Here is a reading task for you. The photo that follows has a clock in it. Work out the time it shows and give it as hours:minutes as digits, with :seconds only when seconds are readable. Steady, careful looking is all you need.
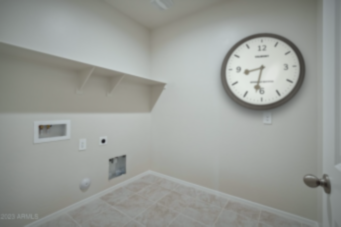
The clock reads 8:32
